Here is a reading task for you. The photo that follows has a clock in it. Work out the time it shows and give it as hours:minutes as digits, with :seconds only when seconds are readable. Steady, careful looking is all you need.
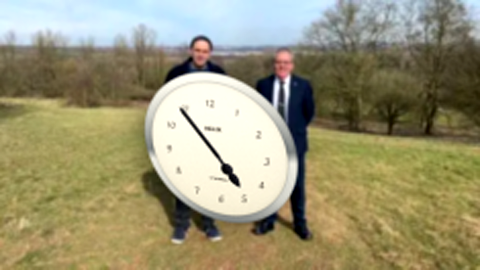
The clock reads 4:54
